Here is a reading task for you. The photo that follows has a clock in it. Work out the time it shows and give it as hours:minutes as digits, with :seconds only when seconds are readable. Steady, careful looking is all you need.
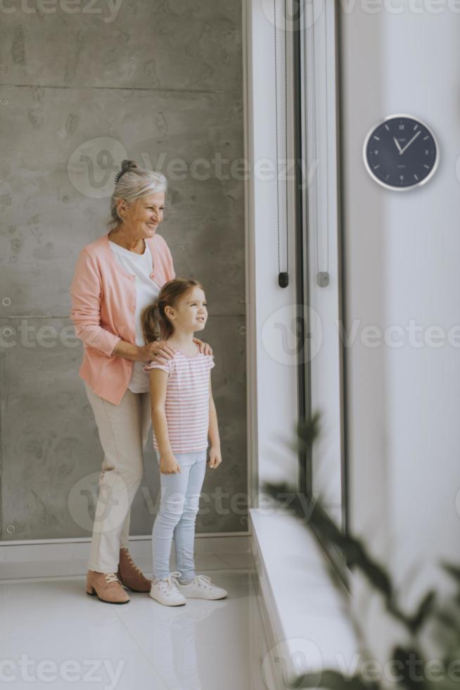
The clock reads 11:07
